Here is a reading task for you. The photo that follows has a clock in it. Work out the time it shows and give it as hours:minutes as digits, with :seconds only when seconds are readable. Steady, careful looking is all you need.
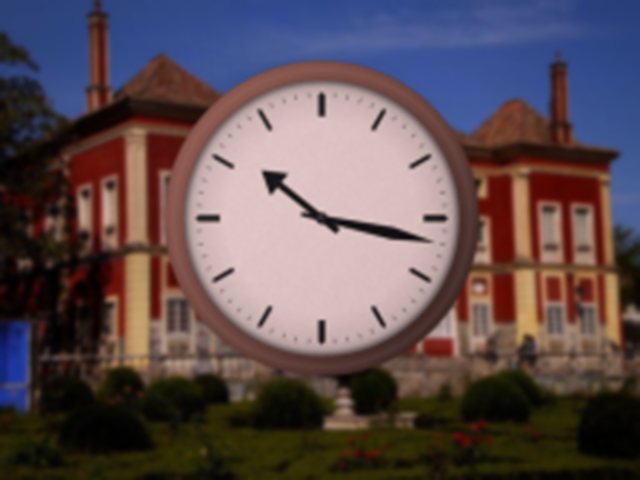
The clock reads 10:17
